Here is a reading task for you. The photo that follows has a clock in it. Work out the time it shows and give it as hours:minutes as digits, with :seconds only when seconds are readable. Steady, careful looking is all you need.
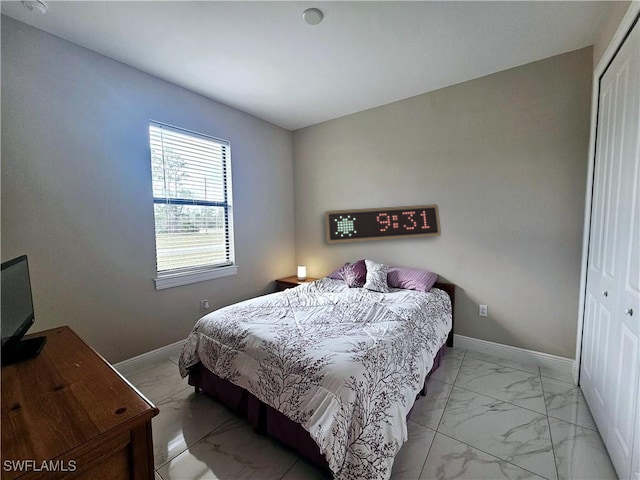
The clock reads 9:31
